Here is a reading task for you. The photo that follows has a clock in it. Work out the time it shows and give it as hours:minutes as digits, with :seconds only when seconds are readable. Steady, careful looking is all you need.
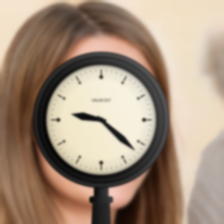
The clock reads 9:22
